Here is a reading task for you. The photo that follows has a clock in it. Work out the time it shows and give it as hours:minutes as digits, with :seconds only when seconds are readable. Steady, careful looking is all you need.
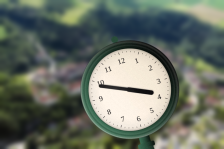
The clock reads 3:49
